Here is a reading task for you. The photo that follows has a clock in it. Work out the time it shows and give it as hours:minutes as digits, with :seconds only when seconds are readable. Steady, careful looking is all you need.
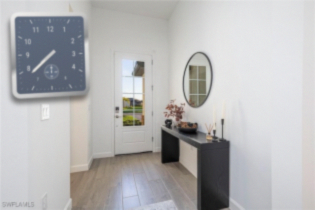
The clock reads 7:38
